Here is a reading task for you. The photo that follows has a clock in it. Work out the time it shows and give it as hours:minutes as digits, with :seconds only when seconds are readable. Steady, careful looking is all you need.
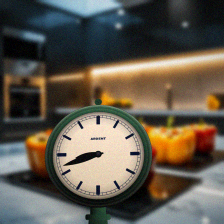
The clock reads 8:42
